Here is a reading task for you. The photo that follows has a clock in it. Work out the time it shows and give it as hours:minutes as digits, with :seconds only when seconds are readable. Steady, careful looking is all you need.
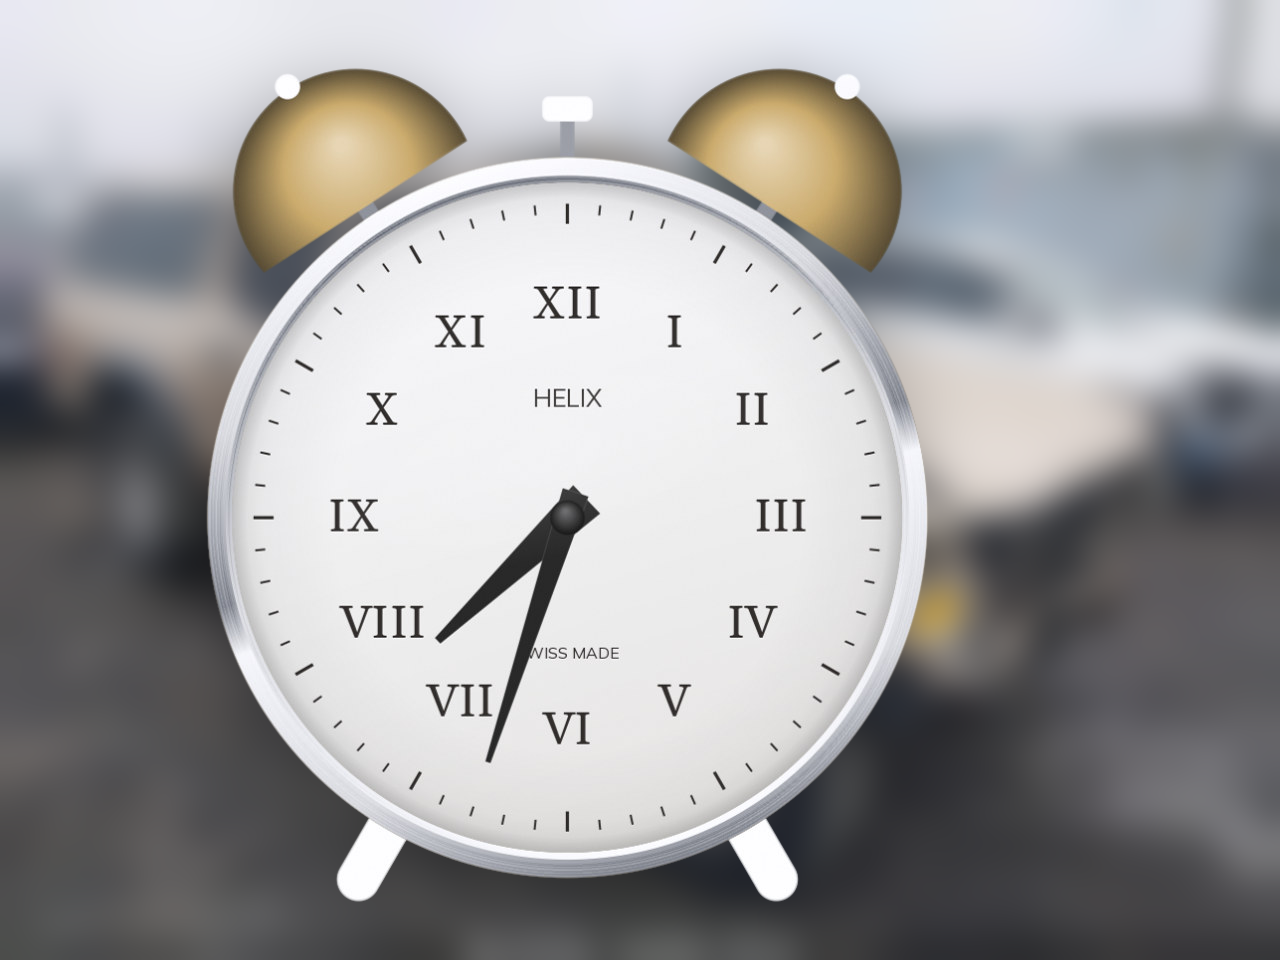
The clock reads 7:33
